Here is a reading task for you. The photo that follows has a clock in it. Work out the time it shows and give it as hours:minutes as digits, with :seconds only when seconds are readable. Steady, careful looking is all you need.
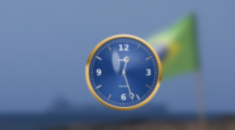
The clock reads 12:27
